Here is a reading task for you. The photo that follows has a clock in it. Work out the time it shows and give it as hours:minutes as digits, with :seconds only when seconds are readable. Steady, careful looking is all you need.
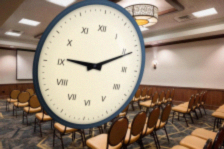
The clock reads 9:11
